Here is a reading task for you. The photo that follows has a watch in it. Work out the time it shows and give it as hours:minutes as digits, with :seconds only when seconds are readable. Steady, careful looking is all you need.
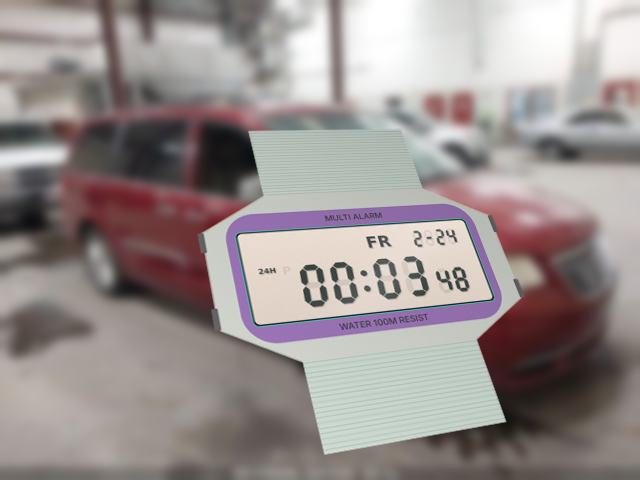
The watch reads 0:03:48
